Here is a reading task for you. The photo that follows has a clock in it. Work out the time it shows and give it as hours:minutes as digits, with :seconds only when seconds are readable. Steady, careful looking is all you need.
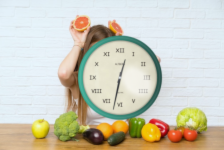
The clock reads 12:32
